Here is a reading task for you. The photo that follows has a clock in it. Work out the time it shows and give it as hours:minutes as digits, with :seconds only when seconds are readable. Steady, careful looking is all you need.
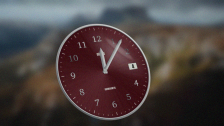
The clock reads 12:07
